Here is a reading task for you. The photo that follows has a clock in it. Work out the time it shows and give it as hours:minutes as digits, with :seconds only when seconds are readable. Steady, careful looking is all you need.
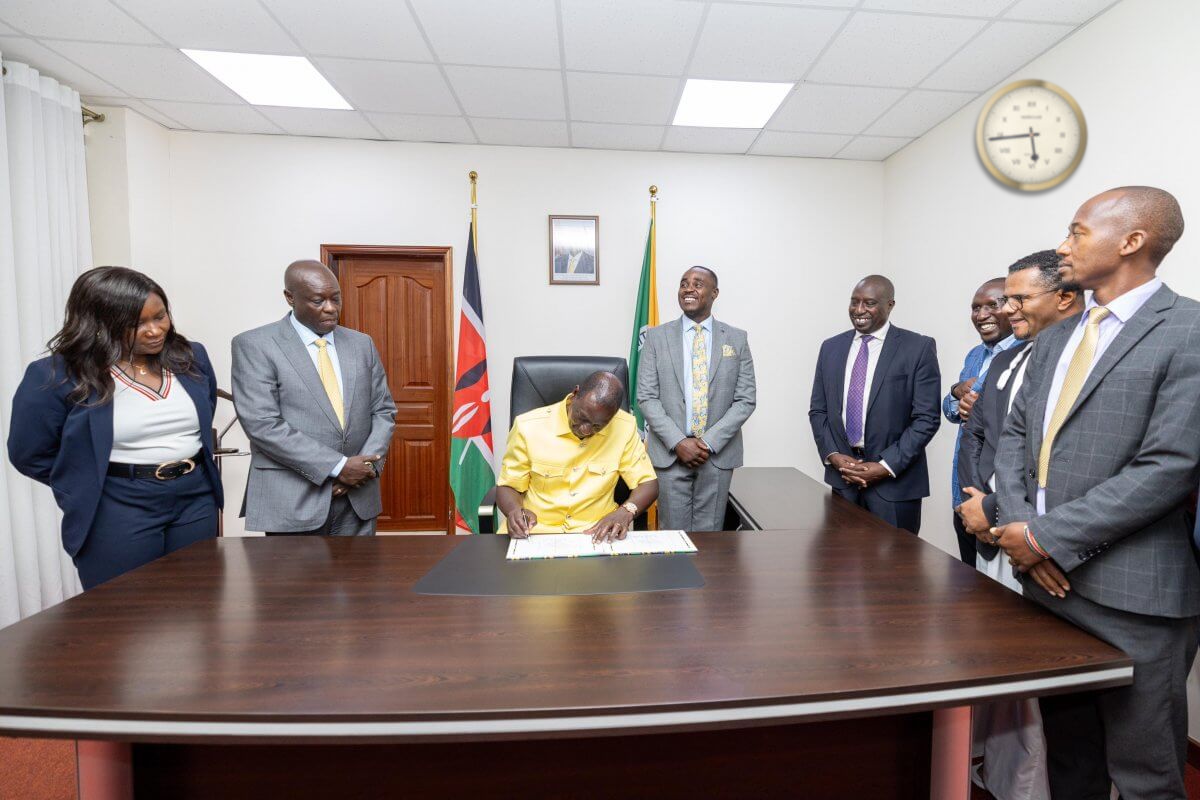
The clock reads 5:44
